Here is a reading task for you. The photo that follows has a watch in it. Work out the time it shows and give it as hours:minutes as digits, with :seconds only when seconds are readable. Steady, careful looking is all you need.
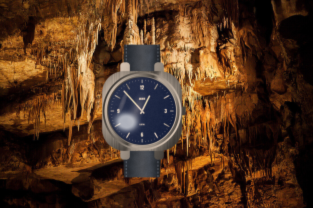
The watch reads 12:53
